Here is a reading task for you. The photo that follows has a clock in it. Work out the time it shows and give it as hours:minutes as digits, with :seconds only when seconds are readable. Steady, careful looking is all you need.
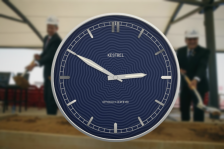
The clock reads 2:50
